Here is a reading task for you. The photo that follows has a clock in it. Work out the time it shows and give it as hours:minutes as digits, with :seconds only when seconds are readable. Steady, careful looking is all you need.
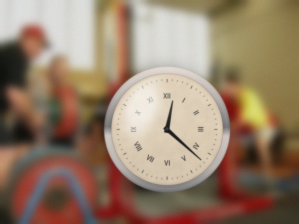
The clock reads 12:22
